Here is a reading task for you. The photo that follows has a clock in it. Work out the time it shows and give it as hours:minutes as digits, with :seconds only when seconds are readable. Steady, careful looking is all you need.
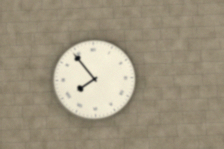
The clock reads 7:54
